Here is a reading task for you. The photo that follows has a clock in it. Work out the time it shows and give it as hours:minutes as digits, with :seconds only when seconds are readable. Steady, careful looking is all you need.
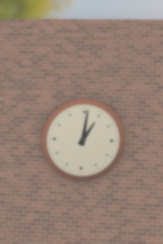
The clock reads 1:01
